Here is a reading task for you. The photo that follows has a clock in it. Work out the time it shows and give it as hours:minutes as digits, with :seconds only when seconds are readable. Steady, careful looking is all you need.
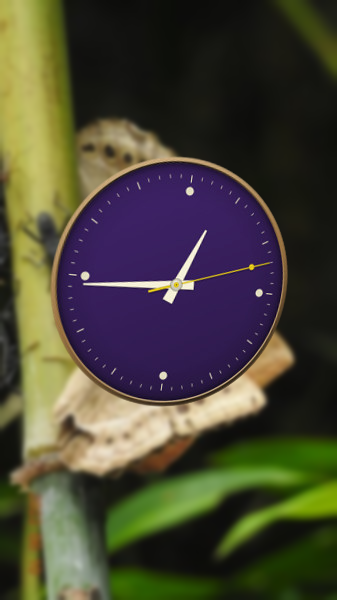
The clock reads 12:44:12
